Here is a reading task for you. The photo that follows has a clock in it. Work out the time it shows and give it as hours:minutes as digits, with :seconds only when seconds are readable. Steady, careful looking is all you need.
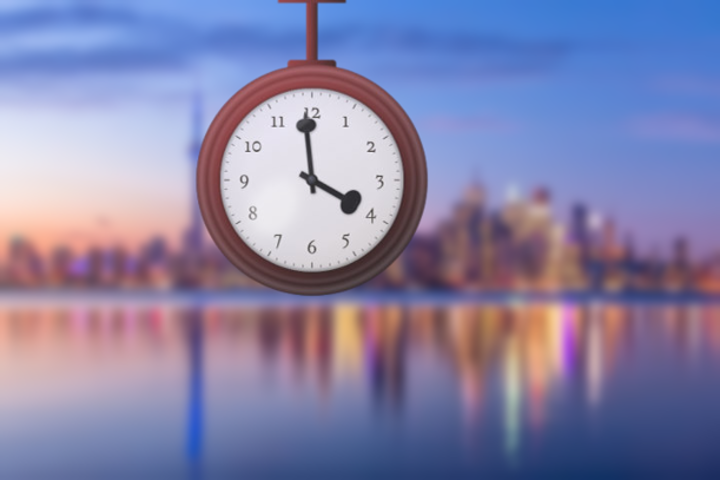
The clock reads 3:59
